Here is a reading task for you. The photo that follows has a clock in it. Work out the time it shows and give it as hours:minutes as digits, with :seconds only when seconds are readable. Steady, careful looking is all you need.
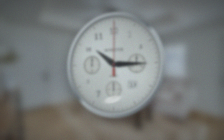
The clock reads 10:15
